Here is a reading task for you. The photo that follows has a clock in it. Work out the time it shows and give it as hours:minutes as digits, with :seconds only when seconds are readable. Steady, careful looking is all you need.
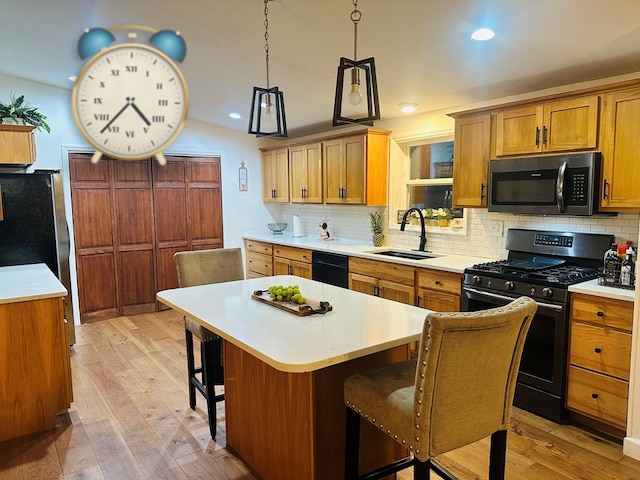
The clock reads 4:37
